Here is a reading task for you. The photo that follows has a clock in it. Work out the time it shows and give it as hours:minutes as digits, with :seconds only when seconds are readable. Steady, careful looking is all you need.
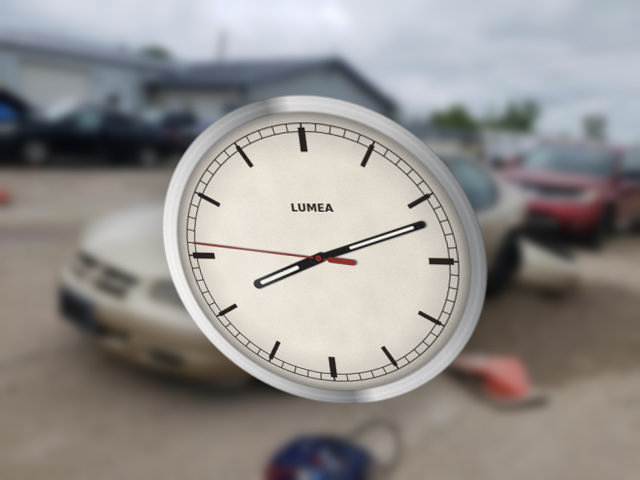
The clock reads 8:11:46
